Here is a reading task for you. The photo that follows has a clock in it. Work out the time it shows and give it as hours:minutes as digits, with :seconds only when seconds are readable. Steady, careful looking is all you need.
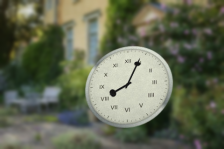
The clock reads 8:04
